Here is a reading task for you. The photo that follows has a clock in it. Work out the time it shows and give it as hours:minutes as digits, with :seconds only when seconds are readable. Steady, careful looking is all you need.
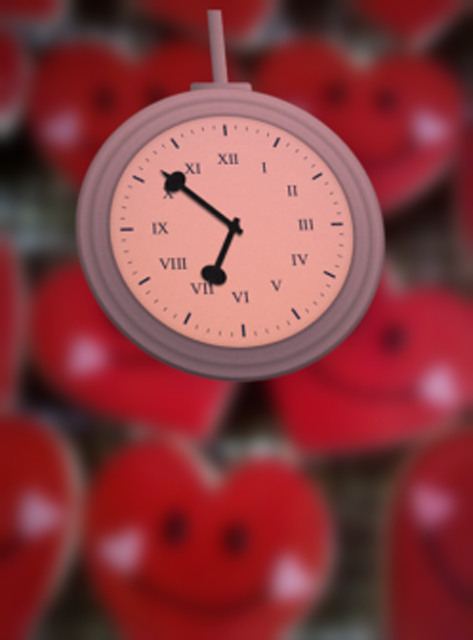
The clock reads 6:52
